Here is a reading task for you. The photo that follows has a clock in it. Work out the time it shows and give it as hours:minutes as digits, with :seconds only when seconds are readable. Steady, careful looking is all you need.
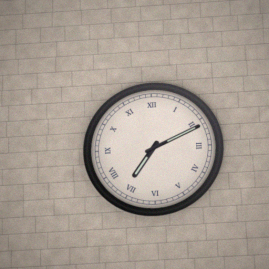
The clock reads 7:11
